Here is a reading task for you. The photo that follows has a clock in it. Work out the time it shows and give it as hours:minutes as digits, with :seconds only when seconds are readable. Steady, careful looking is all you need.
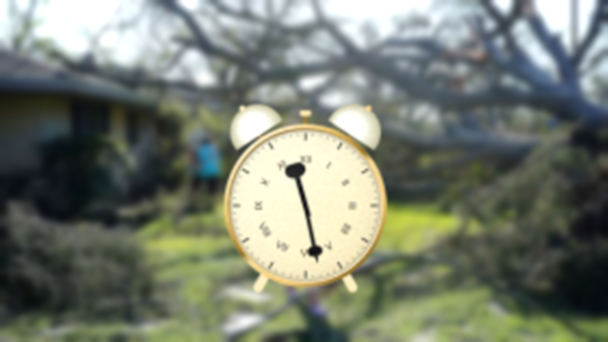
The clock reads 11:28
